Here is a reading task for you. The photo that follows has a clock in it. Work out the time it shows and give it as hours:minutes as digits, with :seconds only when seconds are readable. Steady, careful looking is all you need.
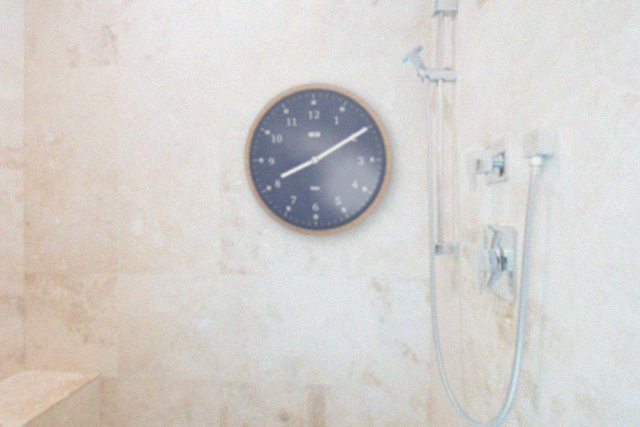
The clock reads 8:10
